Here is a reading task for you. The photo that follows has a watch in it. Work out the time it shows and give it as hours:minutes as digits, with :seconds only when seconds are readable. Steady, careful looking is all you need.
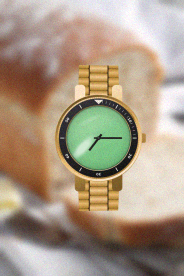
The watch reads 7:15
